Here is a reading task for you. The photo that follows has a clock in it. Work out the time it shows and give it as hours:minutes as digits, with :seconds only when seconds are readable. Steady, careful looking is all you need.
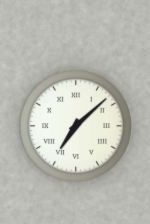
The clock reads 7:08
